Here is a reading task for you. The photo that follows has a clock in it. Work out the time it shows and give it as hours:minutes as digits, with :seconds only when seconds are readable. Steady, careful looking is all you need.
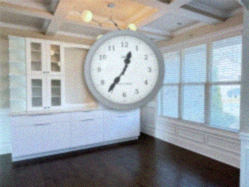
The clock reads 12:36
